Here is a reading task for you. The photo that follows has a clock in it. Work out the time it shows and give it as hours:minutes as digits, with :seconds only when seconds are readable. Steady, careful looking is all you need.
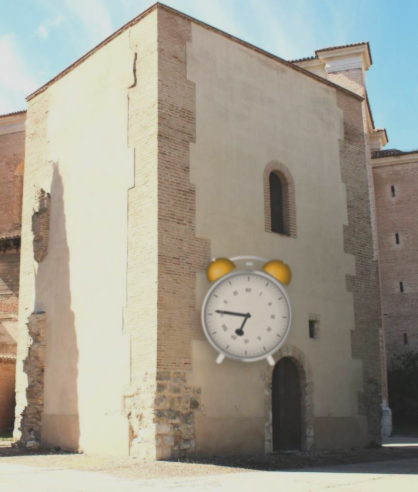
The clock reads 6:46
